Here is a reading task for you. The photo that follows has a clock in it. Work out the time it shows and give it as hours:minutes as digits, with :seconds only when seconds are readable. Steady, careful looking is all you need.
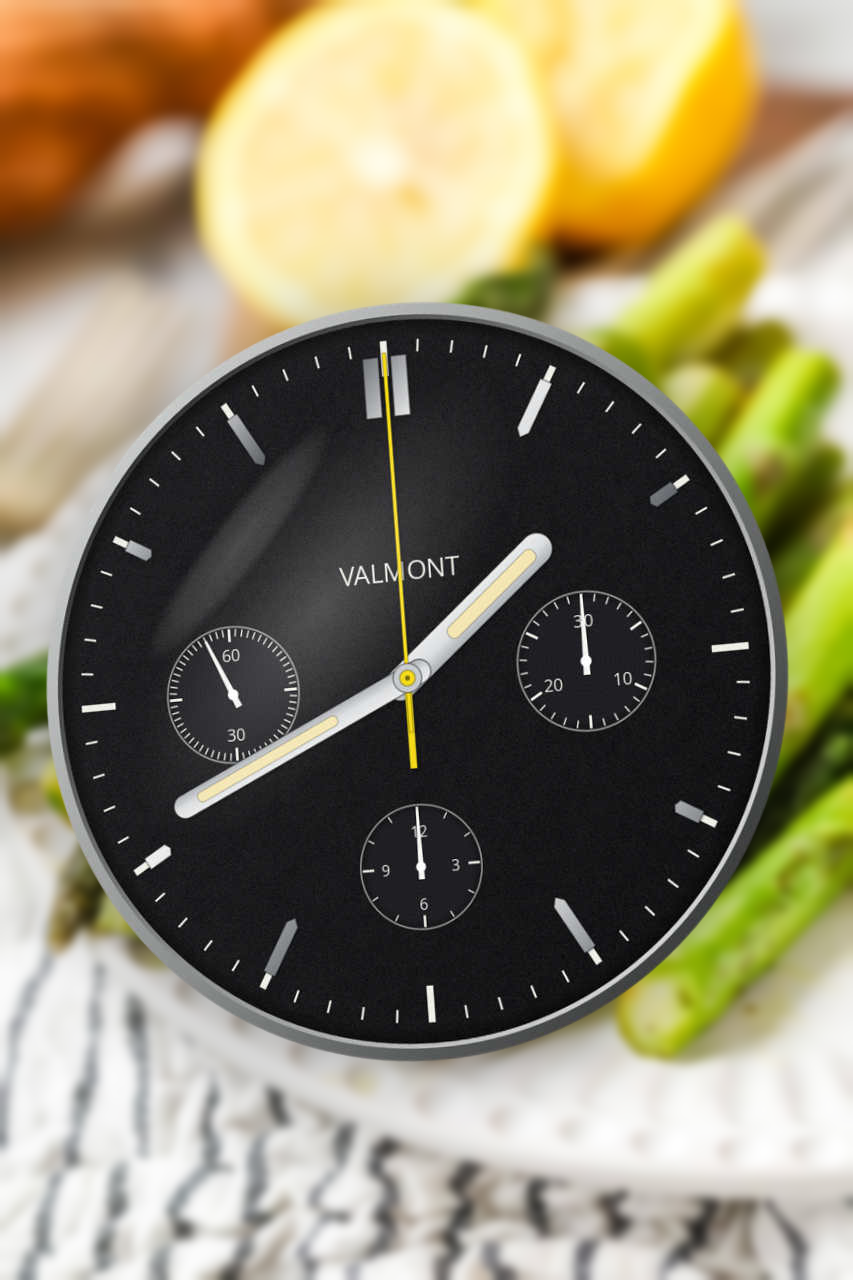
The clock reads 1:40:56
